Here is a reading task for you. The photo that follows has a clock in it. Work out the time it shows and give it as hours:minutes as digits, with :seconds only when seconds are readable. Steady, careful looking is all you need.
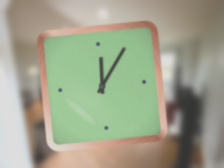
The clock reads 12:06
